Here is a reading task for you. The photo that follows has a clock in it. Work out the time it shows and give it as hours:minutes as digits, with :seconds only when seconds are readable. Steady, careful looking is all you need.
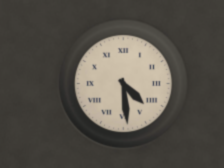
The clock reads 4:29
